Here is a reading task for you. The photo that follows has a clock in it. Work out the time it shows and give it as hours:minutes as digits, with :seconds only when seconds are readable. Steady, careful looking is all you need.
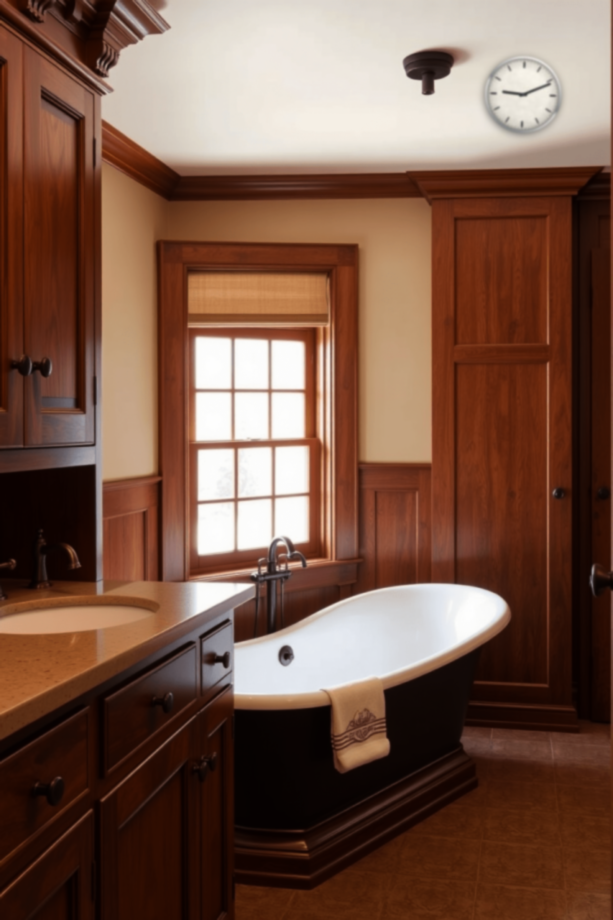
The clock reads 9:11
